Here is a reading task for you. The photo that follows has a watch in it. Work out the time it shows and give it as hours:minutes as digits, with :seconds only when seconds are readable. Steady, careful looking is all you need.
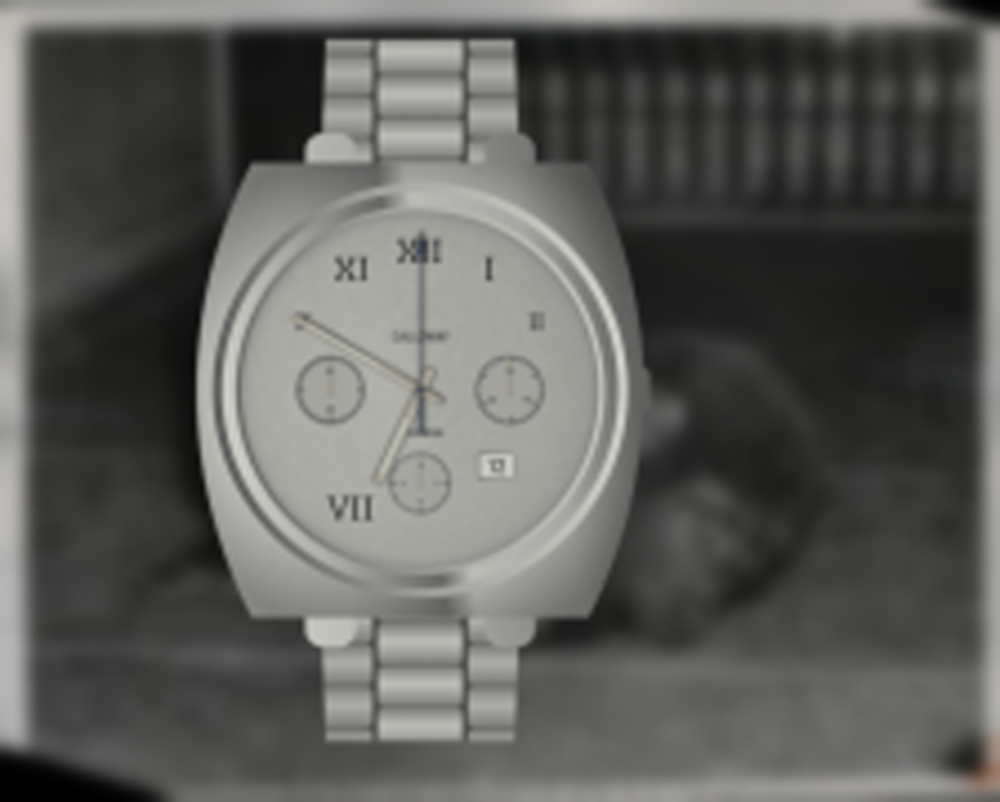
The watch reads 6:50
